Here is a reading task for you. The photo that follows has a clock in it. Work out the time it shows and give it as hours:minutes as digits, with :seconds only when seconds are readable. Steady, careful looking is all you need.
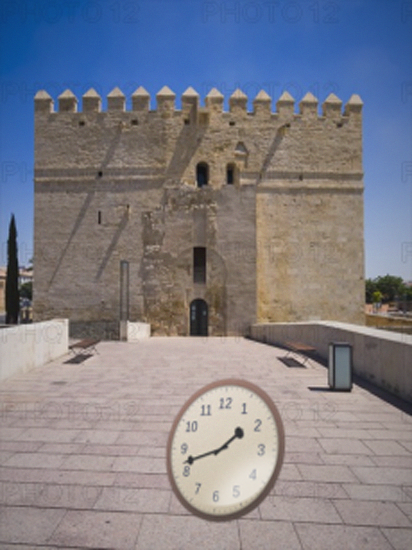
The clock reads 1:42
